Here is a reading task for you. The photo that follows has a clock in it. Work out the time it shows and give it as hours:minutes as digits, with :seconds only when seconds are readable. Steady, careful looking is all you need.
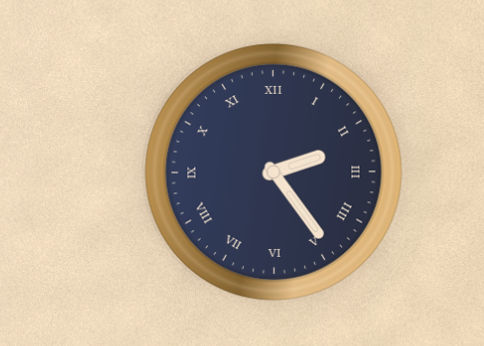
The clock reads 2:24
